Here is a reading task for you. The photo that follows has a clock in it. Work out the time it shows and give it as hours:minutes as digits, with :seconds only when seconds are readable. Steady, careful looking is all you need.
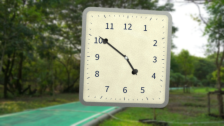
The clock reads 4:51
